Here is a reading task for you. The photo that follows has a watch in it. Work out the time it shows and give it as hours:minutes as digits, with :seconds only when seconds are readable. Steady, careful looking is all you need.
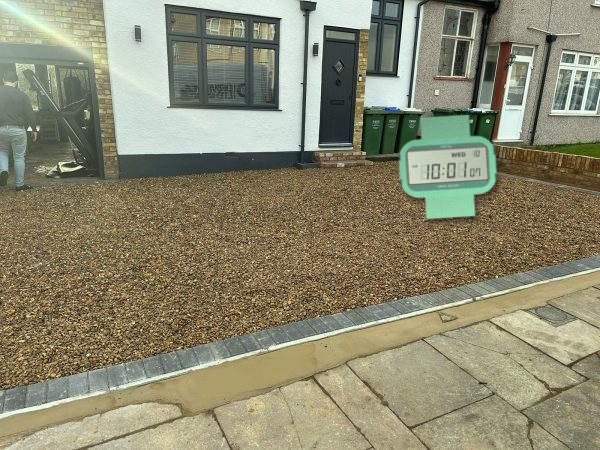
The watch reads 10:01
